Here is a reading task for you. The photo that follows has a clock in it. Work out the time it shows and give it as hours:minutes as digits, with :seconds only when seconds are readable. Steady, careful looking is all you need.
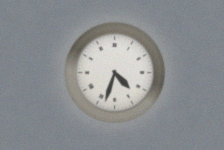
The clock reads 4:33
